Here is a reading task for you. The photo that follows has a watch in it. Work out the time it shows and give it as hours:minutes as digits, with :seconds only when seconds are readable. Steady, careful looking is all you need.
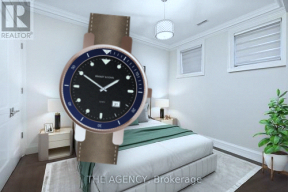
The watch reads 1:50
